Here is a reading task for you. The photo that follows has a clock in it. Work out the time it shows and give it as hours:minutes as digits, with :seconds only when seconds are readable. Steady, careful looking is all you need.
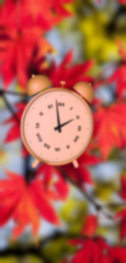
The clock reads 1:58
